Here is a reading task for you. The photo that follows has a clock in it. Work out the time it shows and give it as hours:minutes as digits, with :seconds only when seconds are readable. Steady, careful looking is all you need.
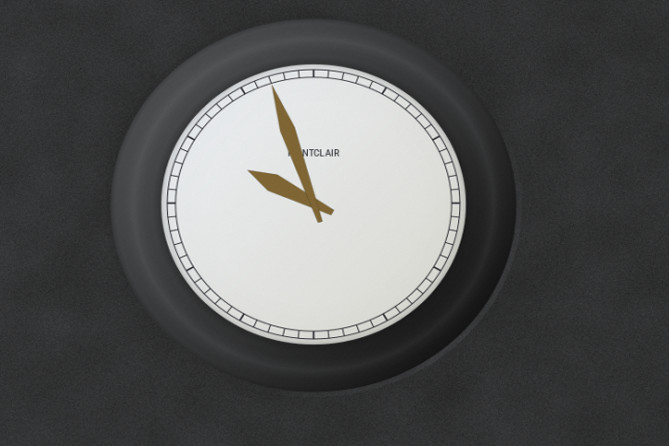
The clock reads 9:57
